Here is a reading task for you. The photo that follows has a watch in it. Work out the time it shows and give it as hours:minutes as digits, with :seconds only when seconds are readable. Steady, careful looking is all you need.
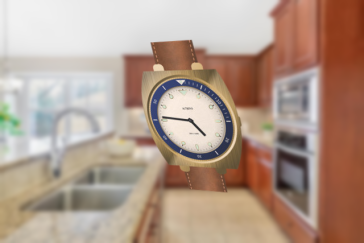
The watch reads 4:46
